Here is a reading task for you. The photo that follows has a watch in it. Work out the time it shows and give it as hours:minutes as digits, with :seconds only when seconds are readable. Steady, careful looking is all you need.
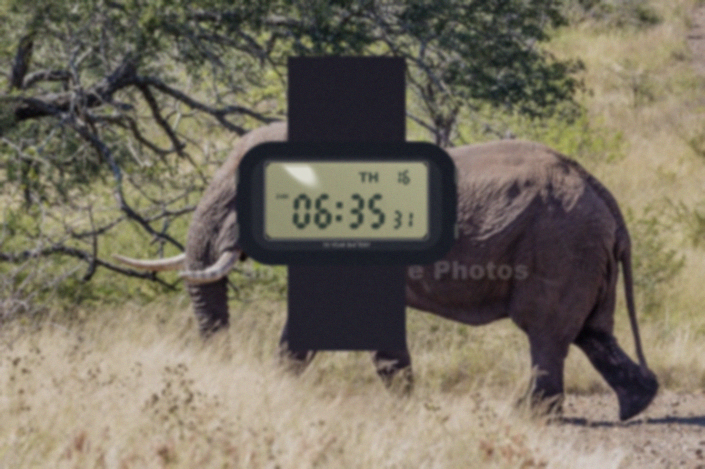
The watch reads 6:35:31
